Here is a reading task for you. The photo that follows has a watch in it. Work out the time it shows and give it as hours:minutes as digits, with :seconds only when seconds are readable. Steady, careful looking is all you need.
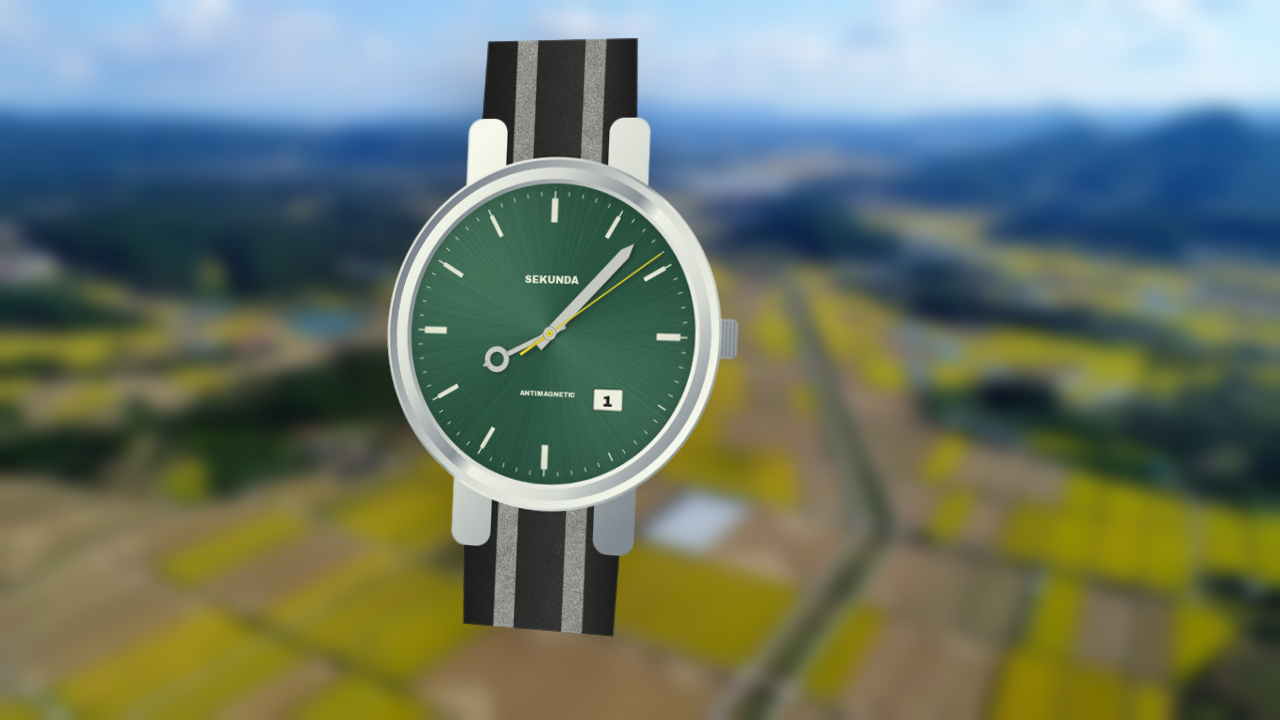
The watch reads 8:07:09
